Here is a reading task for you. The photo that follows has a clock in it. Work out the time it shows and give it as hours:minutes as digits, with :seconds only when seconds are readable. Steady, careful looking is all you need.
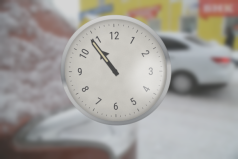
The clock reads 10:54
